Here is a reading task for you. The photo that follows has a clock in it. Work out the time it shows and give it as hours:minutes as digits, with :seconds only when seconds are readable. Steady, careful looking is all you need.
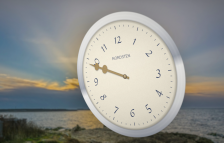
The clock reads 9:49
